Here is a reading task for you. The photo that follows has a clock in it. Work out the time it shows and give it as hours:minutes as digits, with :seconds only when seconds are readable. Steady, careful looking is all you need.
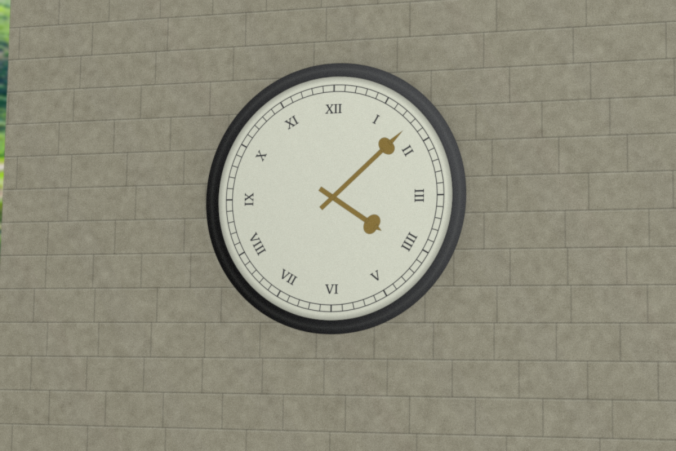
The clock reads 4:08
